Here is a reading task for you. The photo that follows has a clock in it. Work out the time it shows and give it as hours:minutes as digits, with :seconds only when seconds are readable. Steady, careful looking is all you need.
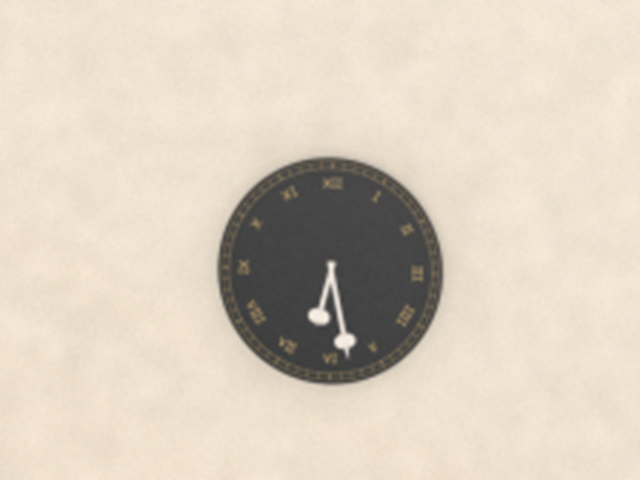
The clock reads 6:28
